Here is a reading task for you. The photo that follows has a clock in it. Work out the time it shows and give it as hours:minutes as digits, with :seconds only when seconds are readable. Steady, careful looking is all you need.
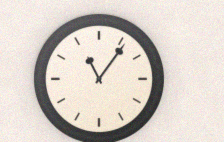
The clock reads 11:06
